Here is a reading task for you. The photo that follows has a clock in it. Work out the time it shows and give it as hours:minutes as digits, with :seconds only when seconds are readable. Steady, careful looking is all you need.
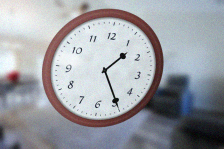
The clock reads 1:25
